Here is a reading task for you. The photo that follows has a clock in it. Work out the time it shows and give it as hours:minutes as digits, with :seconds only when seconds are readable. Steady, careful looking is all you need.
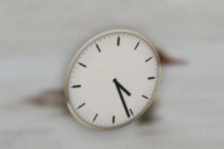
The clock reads 4:26
